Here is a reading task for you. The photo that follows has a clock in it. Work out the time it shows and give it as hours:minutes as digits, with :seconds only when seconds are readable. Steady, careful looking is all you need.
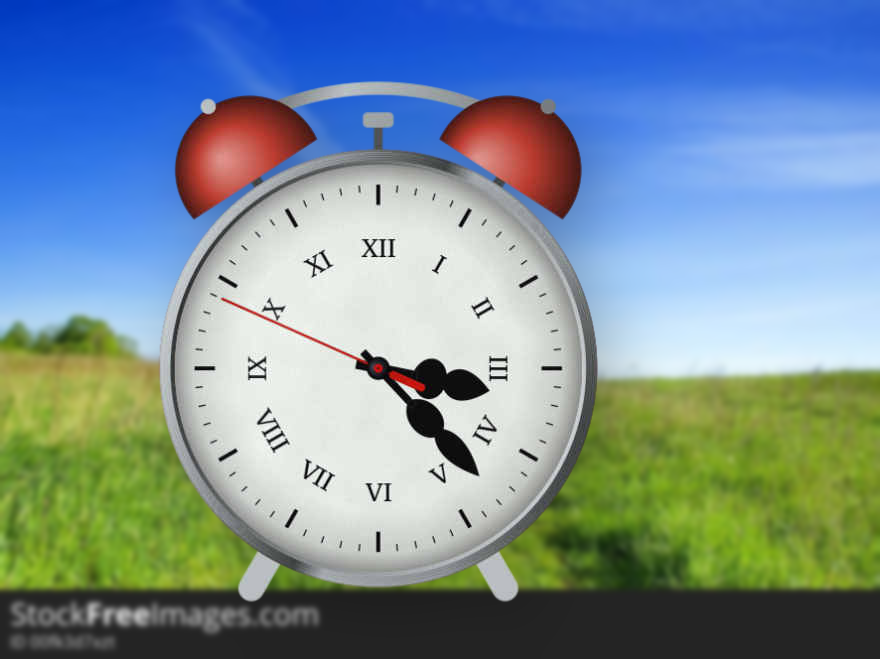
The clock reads 3:22:49
